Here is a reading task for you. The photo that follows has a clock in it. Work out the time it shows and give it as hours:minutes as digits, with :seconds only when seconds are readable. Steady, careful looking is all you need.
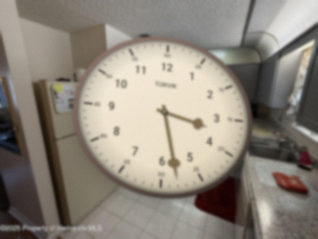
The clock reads 3:28
